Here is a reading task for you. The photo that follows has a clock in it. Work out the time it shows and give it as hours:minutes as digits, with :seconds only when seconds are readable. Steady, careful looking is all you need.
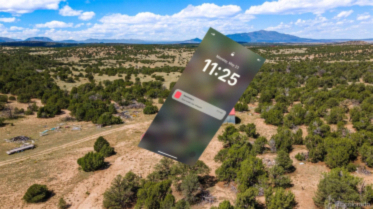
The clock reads 11:25
